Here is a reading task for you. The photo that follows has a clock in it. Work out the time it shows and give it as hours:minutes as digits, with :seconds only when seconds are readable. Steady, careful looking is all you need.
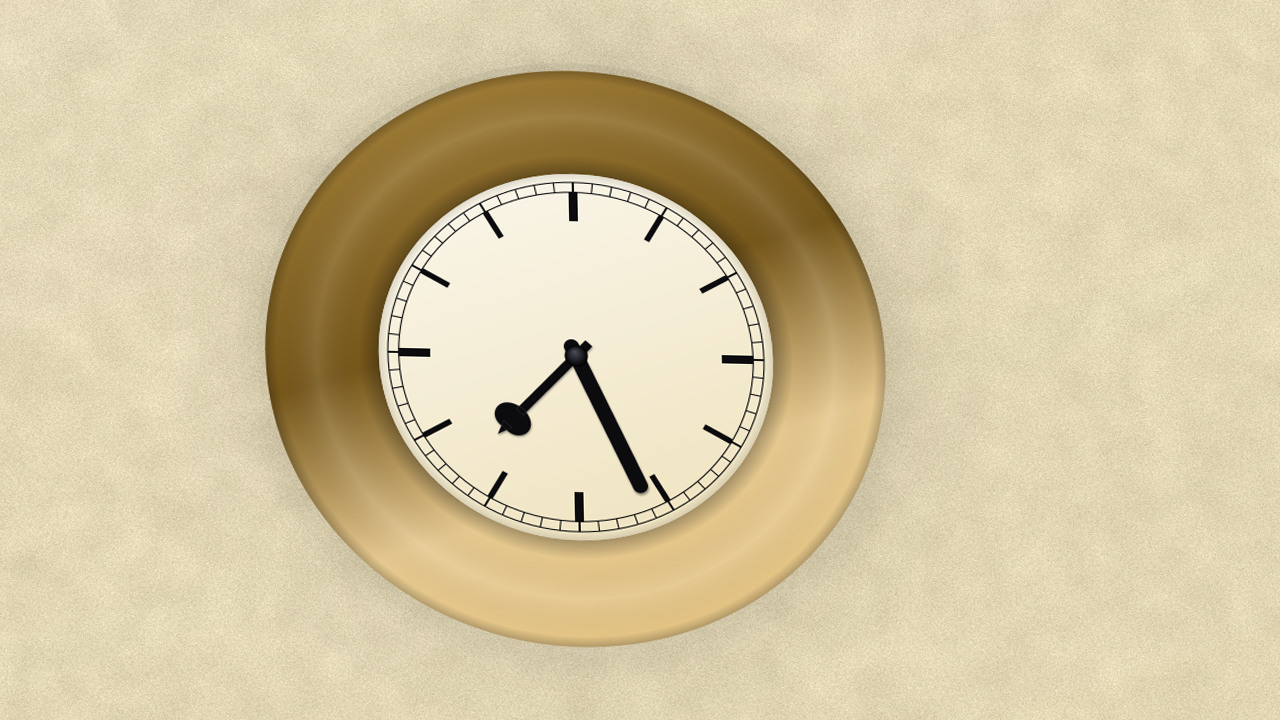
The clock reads 7:26
